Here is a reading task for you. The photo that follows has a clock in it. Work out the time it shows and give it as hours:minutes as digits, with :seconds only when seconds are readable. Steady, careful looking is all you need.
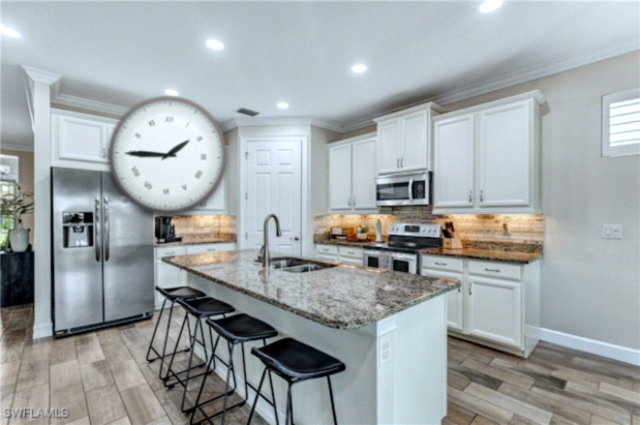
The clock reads 1:45
